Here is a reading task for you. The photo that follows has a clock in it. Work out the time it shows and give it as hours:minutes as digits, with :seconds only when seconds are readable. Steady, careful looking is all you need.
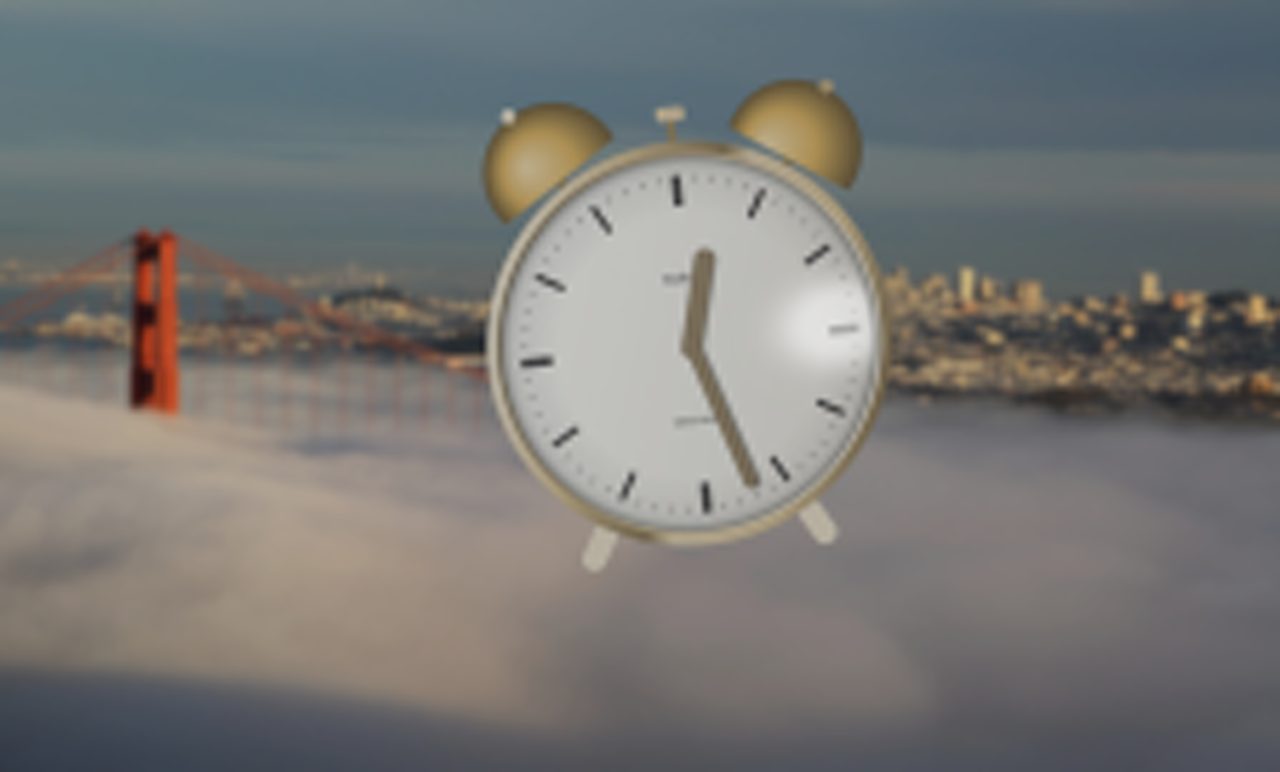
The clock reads 12:27
